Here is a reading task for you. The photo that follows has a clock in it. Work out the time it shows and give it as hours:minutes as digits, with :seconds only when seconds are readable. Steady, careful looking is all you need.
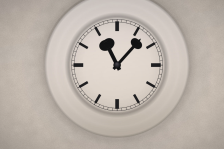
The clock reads 11:07
